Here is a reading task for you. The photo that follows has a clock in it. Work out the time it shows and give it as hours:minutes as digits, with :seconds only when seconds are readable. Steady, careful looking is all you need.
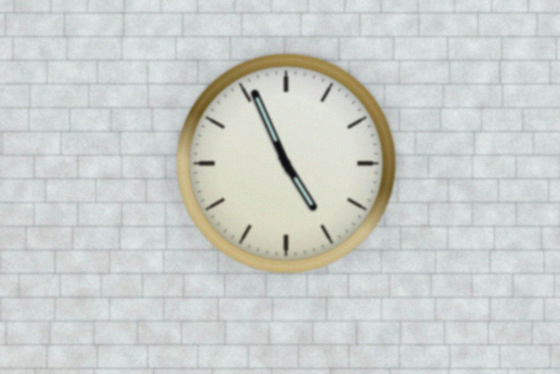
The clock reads 4:56
